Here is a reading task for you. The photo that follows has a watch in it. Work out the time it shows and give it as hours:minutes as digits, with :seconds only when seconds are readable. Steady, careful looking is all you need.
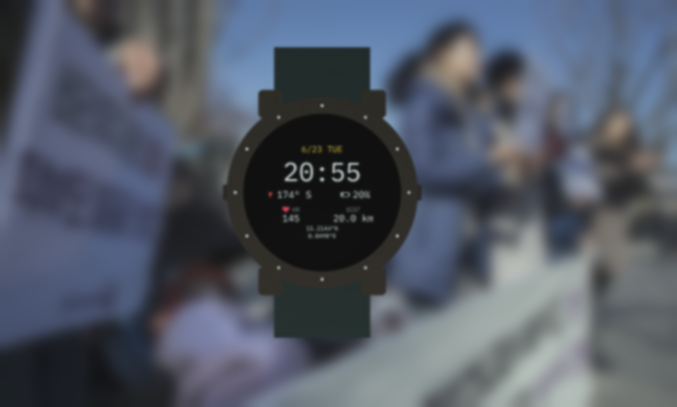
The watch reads 20:55
